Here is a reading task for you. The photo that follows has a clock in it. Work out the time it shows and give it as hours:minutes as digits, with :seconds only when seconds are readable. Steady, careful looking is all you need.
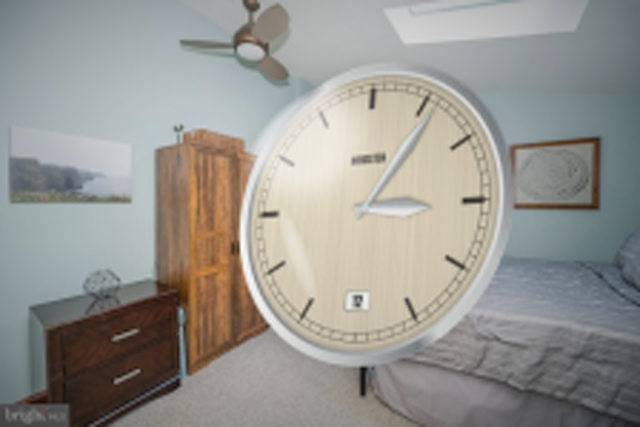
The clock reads 3:06
